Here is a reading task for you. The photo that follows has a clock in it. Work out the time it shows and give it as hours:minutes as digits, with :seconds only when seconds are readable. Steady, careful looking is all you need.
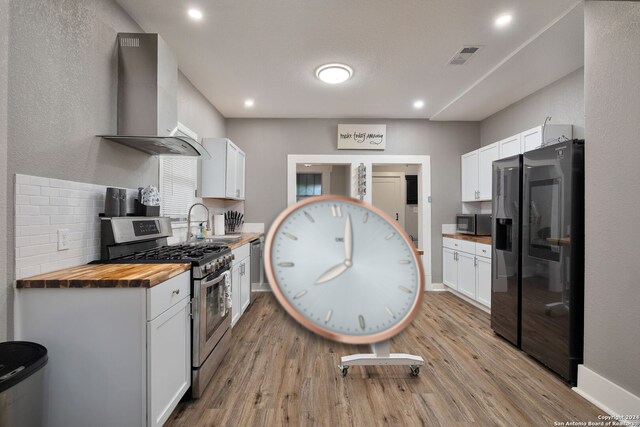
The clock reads 8:02
